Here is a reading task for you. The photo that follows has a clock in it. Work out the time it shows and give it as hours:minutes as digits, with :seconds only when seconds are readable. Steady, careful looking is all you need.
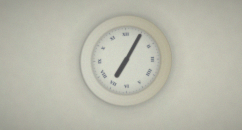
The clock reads 7:05
